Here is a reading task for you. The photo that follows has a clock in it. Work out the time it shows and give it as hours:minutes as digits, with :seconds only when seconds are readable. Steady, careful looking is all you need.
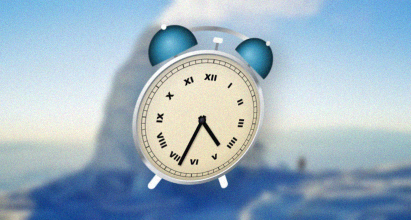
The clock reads 4:33
